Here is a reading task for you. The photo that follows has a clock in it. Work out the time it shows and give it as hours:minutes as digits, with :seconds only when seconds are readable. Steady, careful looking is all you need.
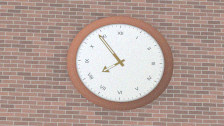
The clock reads 7:54
